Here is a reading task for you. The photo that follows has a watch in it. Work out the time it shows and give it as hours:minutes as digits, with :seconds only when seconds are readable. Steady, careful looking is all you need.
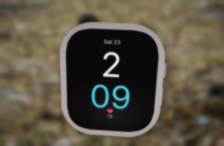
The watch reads 2:09
